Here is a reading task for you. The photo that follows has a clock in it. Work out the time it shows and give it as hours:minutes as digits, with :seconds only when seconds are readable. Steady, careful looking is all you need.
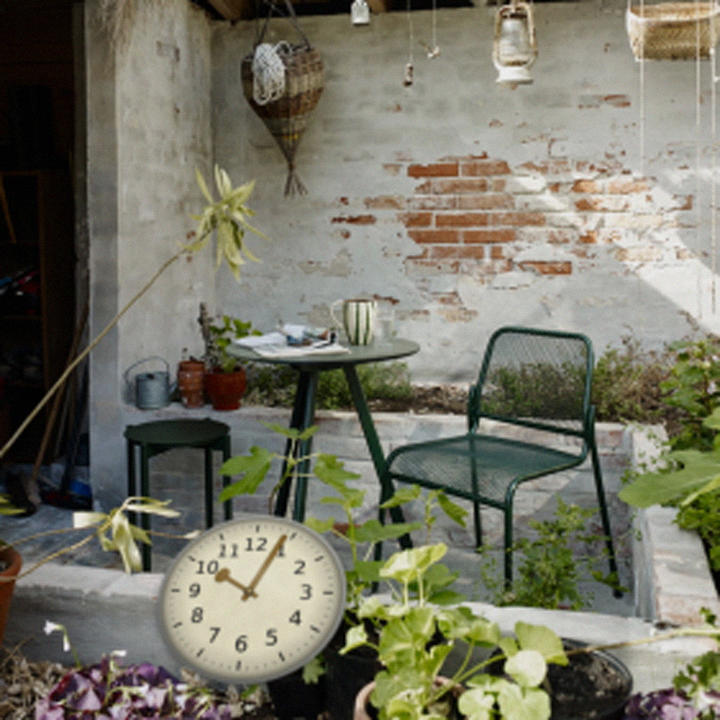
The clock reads 10:04
